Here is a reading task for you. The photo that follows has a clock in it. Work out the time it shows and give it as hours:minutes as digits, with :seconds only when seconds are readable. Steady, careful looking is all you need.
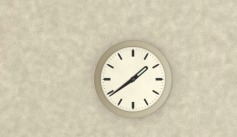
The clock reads 1:39
